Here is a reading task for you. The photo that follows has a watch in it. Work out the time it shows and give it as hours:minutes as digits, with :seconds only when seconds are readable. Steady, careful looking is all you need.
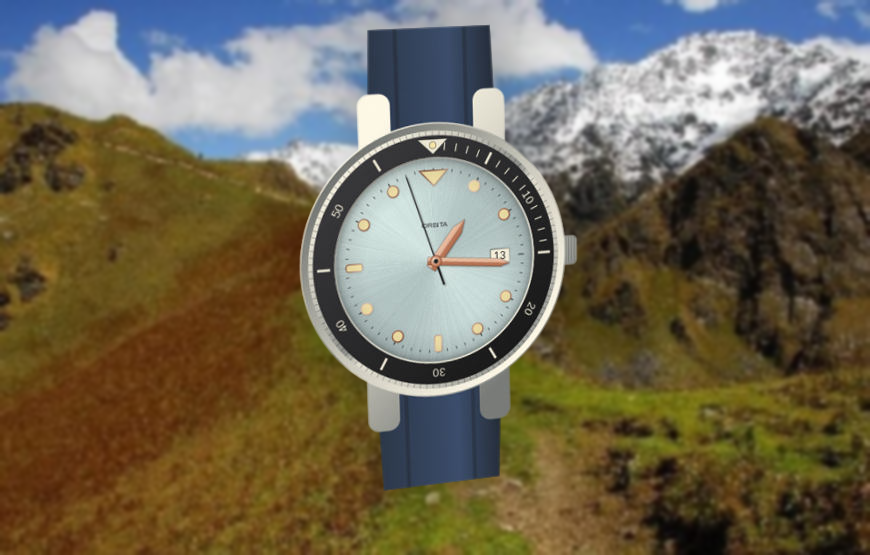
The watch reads 1:15:57
